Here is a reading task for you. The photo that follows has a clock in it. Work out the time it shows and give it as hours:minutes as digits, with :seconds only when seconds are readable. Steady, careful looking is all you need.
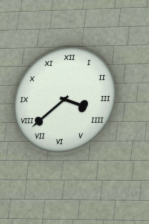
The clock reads 3:38
